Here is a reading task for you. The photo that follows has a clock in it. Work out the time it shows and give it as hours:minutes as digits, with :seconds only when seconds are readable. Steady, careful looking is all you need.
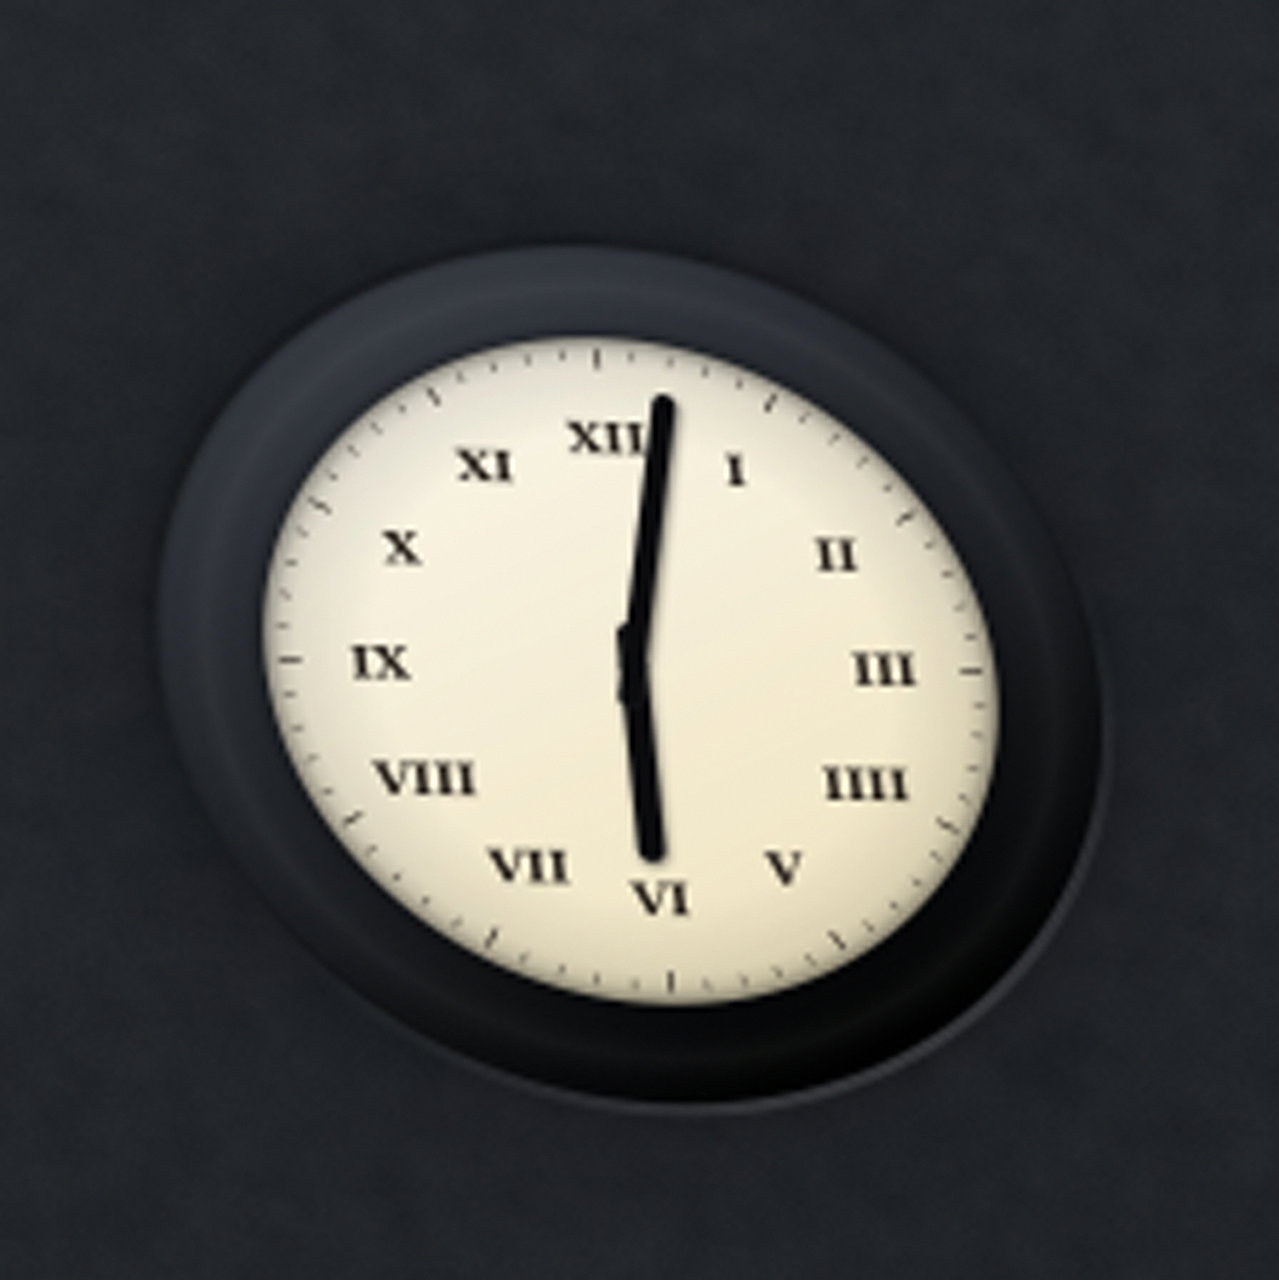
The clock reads 6:02
